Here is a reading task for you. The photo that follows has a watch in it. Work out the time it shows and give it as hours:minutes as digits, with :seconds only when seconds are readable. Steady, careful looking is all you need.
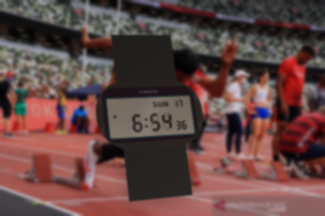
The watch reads 6:54
